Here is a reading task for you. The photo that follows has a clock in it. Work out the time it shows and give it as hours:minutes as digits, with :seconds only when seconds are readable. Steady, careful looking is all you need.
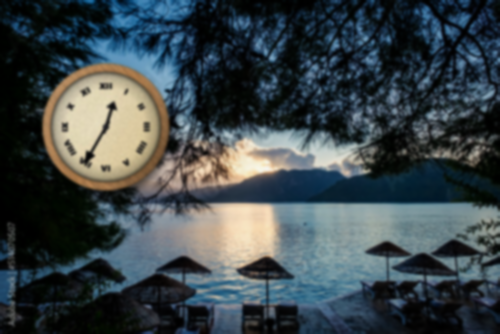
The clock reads 12:35
